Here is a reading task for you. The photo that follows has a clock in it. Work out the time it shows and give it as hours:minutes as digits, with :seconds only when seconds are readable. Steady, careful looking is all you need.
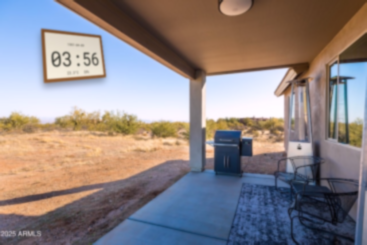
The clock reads 3:56
